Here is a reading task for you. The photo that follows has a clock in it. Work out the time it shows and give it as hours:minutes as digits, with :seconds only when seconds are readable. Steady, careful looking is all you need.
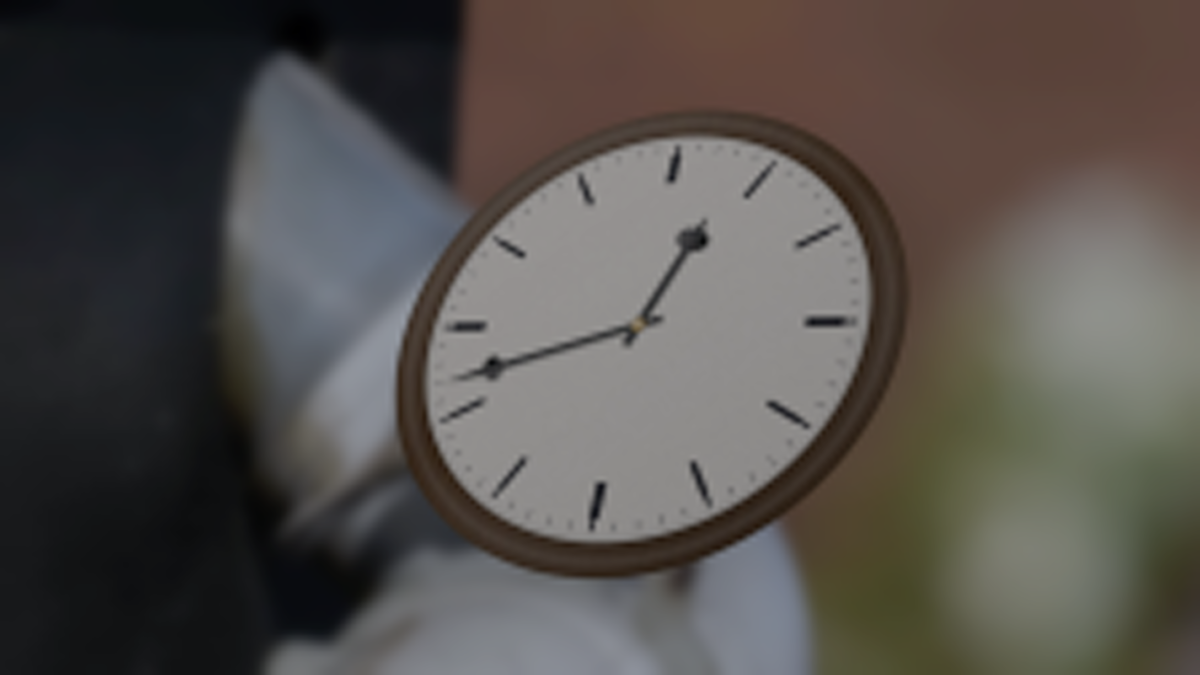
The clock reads 12:42
